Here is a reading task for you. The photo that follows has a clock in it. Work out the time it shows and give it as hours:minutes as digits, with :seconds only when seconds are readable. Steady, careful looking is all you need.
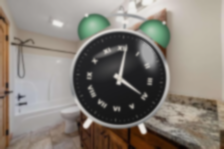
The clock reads 4:01
